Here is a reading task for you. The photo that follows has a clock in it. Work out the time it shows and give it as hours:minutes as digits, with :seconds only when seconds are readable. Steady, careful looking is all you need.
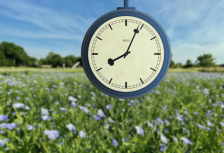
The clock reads 8:04
